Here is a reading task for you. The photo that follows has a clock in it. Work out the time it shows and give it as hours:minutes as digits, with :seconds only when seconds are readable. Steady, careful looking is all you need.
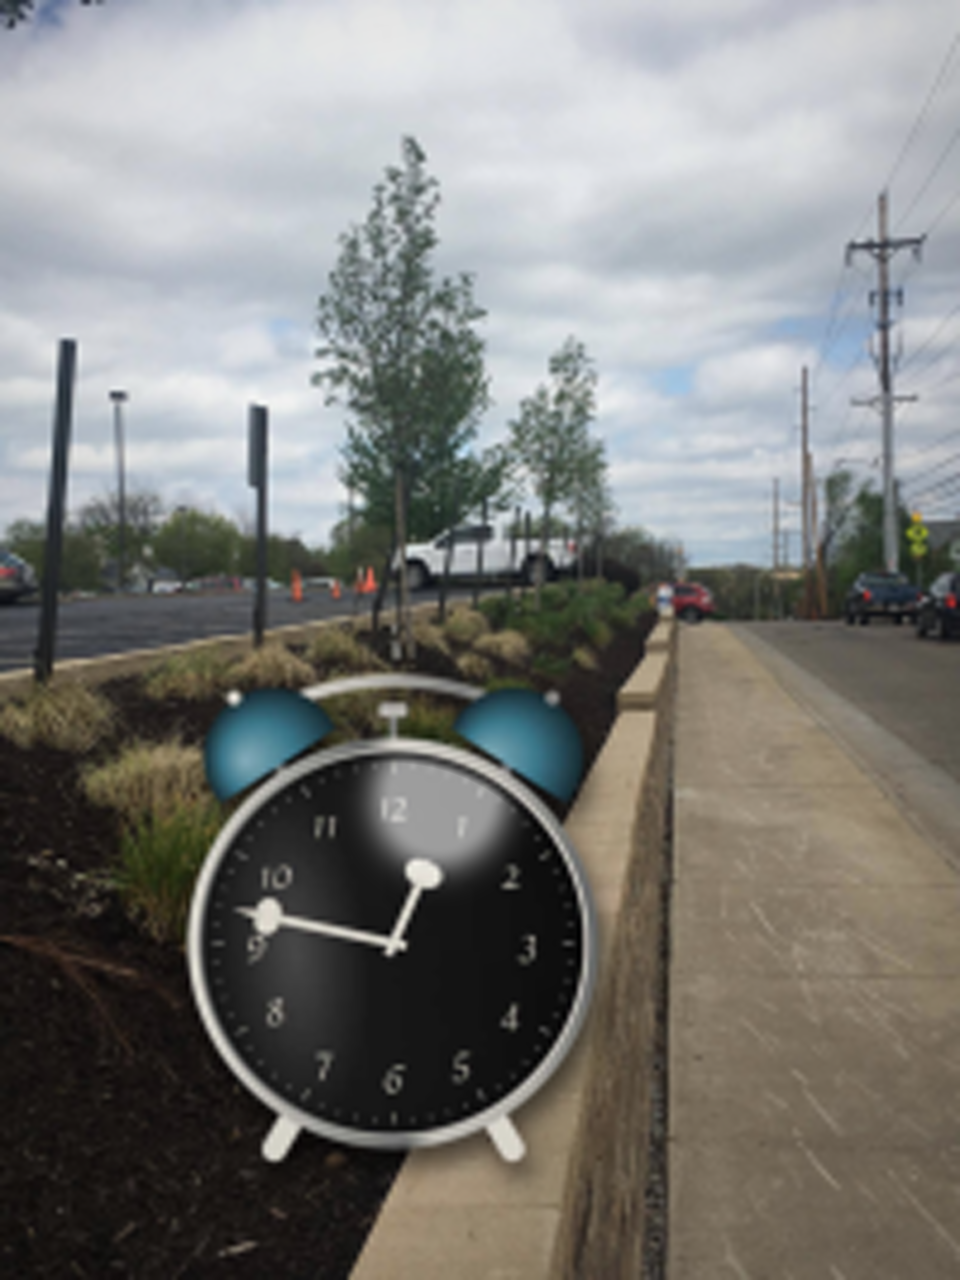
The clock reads 12:47
